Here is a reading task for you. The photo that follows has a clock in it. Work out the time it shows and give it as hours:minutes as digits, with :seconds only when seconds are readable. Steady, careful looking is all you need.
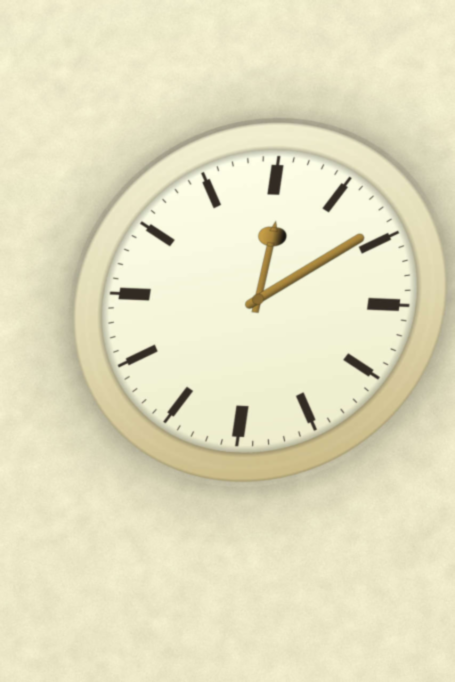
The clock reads 12:09
